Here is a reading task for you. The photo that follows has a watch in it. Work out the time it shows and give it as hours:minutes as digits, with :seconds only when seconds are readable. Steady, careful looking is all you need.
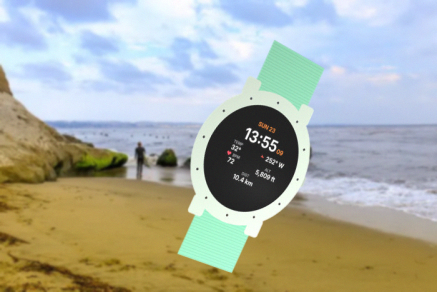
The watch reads 13:55
